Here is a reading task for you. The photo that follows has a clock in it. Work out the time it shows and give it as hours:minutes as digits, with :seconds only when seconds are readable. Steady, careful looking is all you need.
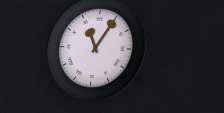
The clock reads 11:05
